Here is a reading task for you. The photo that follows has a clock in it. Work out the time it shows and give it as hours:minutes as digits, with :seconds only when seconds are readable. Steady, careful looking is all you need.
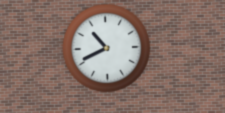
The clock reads 10:41
